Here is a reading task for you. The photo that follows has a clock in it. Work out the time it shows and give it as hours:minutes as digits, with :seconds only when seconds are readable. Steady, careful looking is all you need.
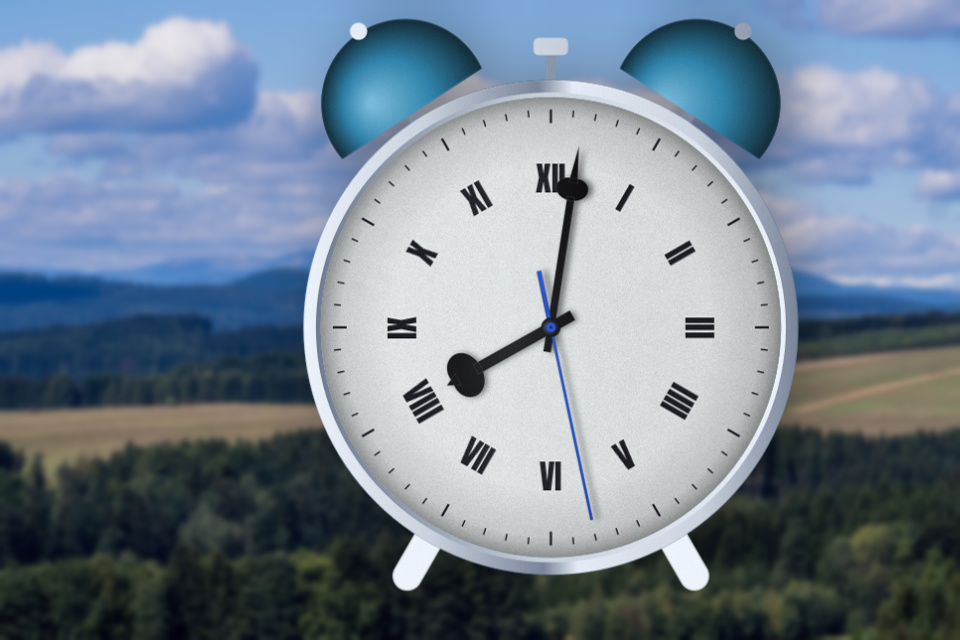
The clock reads 8:01:28
